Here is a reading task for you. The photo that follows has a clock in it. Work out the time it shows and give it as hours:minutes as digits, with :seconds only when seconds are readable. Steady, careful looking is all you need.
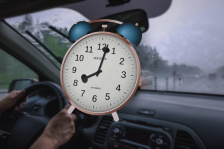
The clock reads 8:02
